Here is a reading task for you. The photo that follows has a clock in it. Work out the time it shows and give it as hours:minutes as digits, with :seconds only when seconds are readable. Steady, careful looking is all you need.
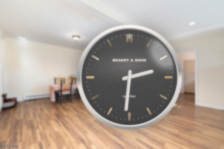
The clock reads 2:31
